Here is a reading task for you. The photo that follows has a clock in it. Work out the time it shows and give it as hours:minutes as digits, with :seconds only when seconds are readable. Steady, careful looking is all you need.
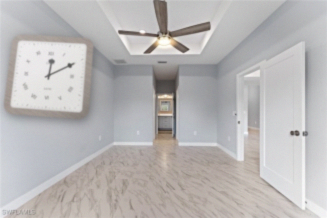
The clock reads 12:10
